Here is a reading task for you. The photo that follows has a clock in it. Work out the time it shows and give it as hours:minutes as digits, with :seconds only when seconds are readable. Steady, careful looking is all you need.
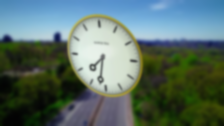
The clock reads 7:32
